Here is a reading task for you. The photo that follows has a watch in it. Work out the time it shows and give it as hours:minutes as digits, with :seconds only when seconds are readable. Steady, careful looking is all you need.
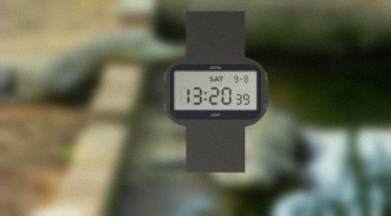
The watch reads 13:20:39
